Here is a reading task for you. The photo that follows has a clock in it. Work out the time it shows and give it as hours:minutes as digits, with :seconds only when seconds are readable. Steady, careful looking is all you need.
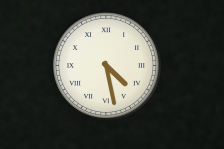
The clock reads 4:28
